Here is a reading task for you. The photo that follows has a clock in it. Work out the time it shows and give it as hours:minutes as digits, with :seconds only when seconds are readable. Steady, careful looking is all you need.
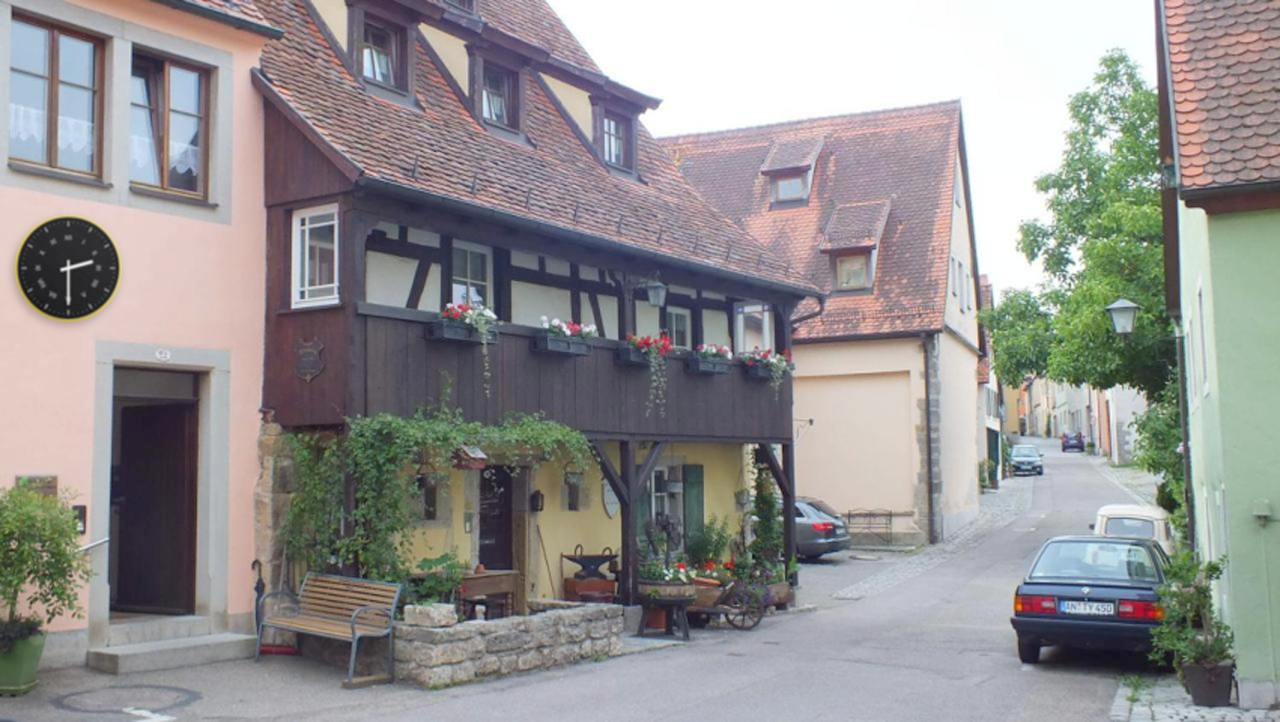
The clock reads 2:30
